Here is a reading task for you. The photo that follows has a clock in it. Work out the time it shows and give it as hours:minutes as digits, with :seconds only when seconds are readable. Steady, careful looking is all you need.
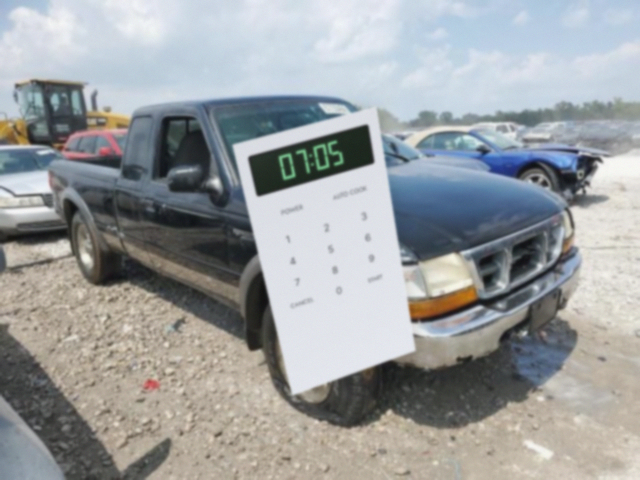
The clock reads 7:05
